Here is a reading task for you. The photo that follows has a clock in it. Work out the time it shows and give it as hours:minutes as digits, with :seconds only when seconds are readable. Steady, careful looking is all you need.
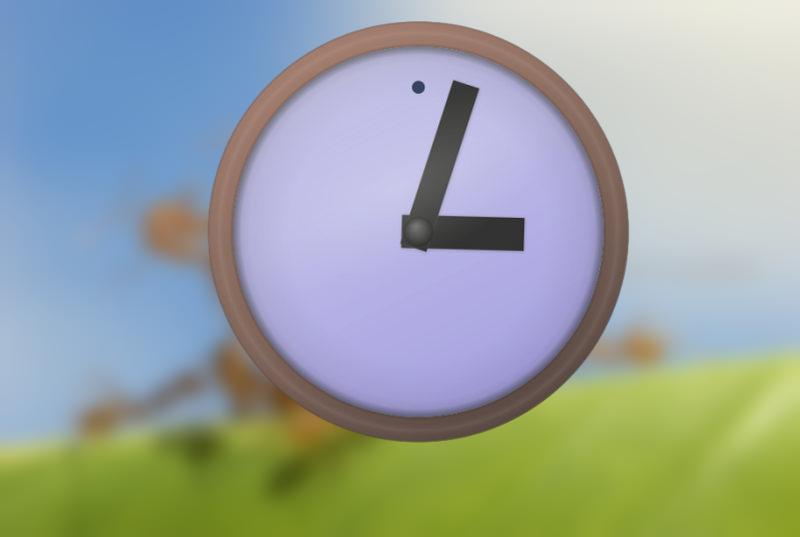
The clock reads 3:03
